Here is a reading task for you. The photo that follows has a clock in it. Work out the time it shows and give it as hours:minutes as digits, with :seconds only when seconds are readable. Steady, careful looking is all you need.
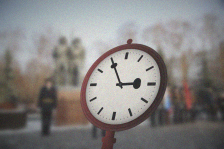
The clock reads 2:55
